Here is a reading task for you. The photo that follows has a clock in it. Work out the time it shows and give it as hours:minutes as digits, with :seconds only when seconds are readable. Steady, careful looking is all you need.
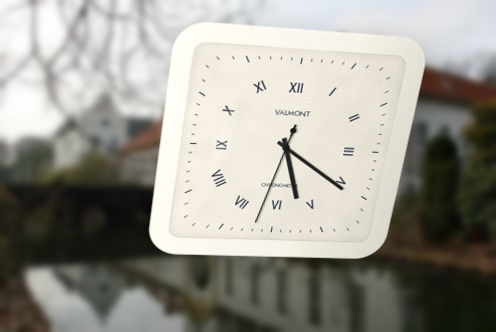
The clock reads 5:20:32
